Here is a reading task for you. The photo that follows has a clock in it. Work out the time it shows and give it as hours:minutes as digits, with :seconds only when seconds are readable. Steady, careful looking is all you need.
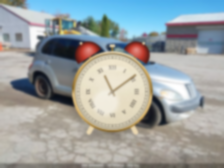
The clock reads 11:09
